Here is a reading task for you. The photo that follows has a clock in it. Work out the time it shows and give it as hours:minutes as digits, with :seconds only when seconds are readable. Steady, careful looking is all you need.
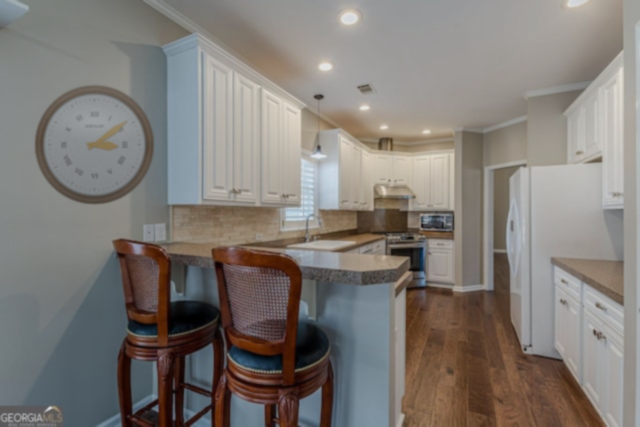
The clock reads 3:09
